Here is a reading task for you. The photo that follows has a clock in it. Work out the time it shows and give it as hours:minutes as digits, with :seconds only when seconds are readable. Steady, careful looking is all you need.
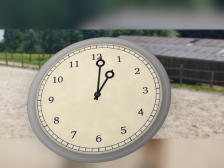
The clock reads 1:01
